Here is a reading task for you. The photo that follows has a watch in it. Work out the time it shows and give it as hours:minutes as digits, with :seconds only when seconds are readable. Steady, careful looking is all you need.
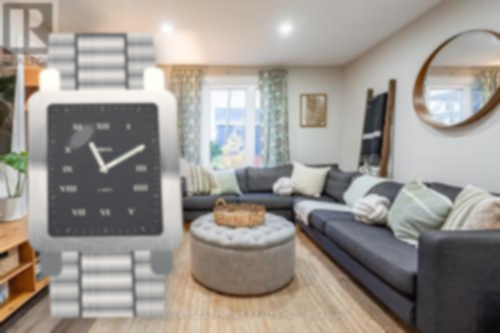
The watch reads 11:10
